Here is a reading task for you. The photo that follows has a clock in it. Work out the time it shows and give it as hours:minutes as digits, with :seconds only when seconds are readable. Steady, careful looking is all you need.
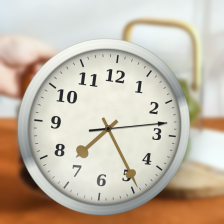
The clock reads 7:24:13
